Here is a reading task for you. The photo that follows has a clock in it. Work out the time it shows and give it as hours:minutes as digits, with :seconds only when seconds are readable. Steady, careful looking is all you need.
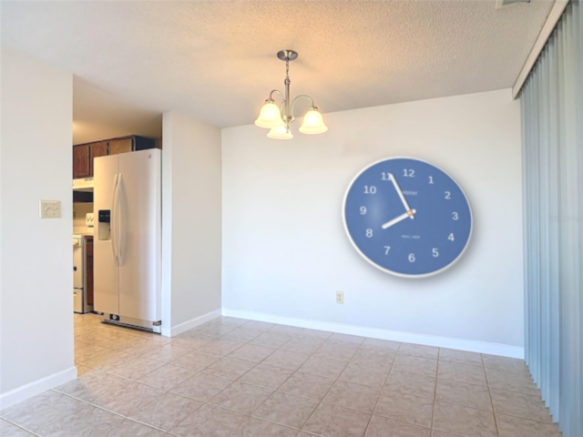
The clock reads 7:56
